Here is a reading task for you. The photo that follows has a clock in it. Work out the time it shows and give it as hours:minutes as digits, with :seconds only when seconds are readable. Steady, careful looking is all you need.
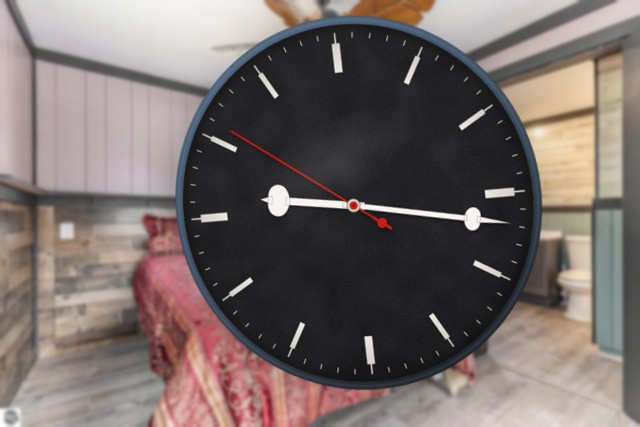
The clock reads 9:16:51
